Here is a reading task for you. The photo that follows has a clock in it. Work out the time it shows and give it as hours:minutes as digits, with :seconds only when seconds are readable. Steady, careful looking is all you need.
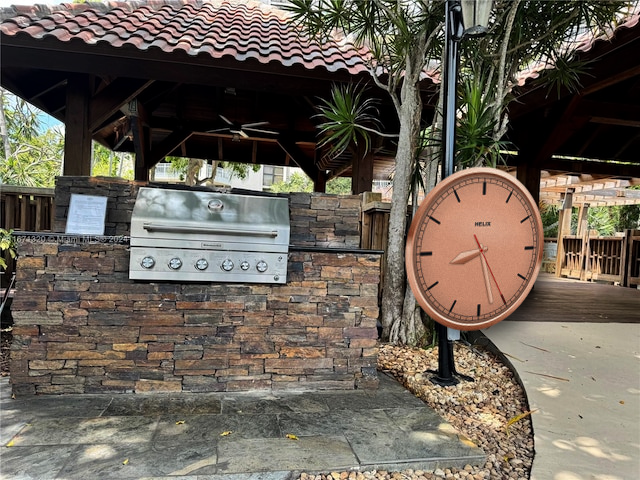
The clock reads 8:27:25
